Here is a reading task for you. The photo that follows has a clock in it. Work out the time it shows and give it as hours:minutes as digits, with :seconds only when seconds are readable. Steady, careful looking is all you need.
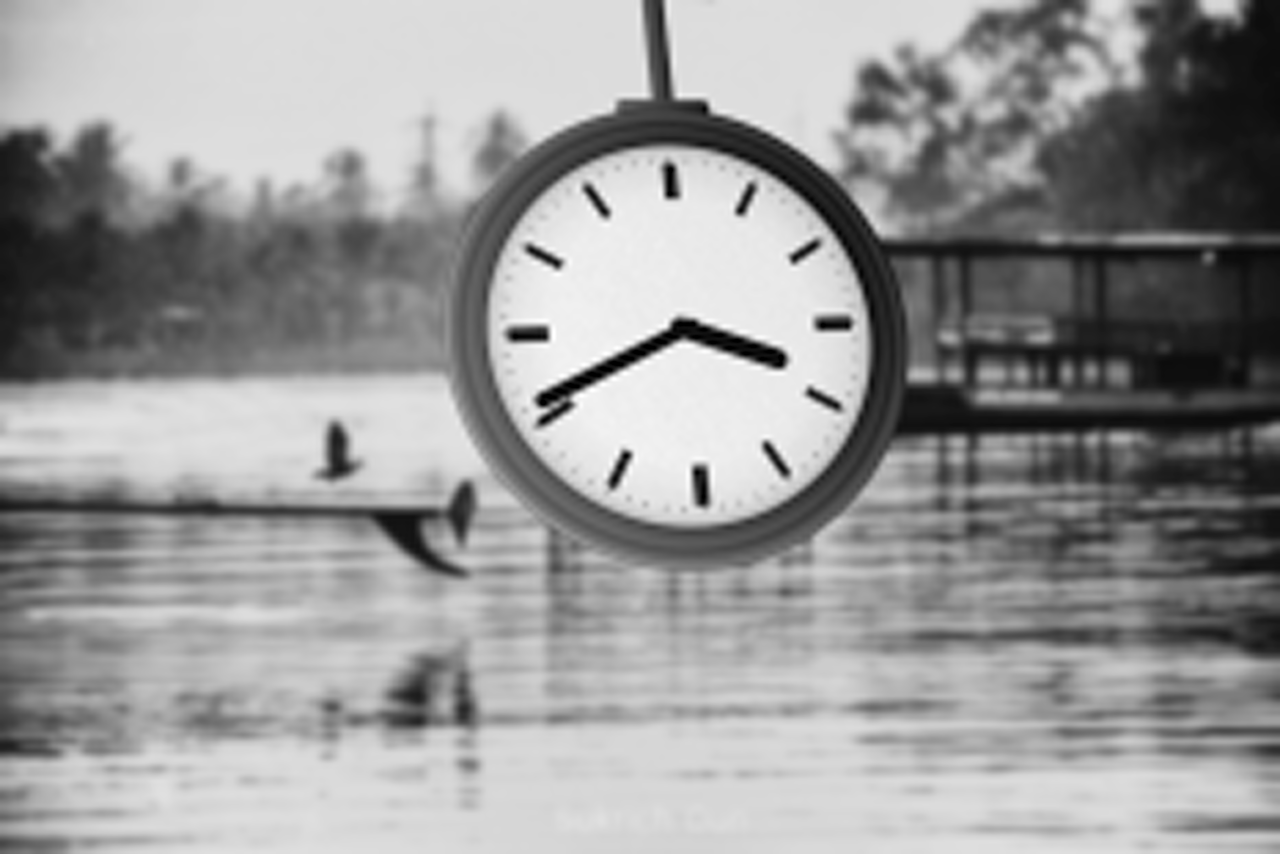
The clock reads 3:41
